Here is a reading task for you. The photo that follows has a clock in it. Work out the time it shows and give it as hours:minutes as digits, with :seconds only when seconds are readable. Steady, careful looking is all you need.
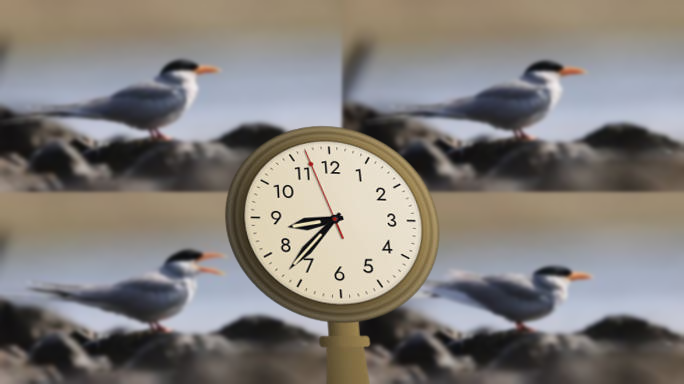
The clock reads 8:36:57
